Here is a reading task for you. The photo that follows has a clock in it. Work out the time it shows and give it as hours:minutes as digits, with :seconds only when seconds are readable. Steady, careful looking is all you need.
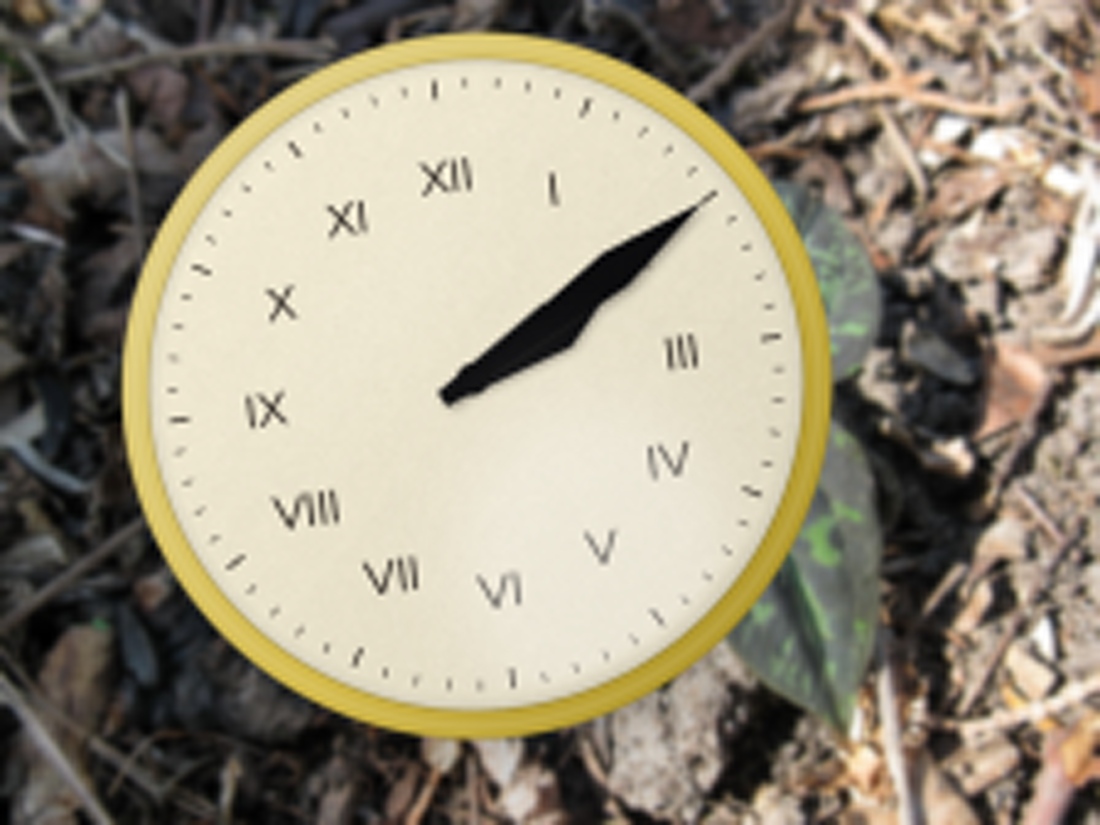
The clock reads 2:10
